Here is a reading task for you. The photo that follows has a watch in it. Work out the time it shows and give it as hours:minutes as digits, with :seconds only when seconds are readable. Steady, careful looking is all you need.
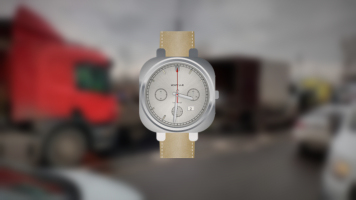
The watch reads 3:31
